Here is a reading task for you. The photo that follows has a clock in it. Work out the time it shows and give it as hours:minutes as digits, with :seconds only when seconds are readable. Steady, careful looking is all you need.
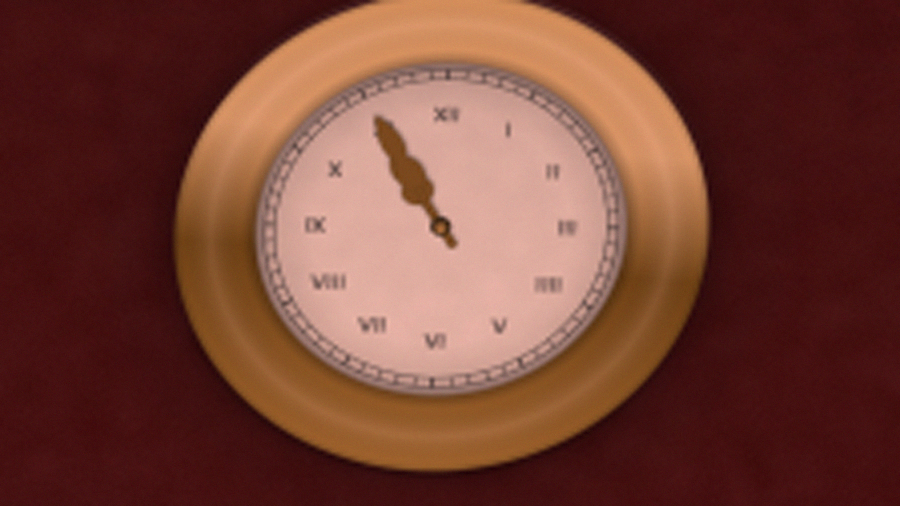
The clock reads 10:55
